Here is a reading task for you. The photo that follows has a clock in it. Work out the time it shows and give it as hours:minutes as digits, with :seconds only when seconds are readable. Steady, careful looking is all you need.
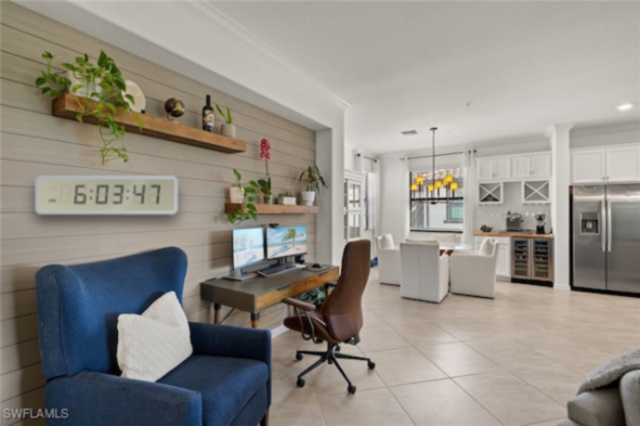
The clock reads 6:03:47
